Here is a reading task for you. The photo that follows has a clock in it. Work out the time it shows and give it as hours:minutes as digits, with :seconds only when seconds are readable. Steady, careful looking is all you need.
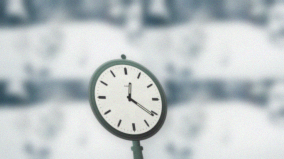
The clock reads 12:21
